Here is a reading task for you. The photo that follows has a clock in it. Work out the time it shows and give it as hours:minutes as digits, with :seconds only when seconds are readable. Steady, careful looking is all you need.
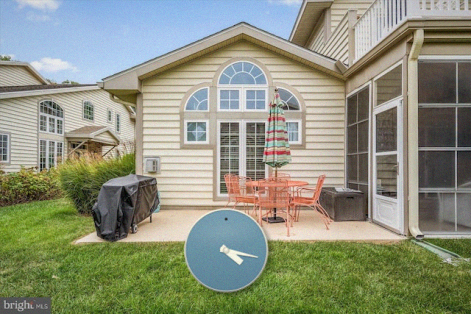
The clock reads 4:17
